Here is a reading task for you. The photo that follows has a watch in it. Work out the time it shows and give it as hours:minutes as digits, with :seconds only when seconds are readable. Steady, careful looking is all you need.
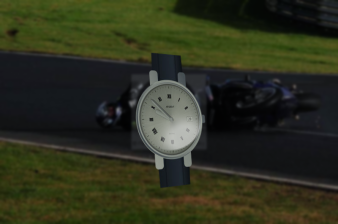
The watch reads 9:52
